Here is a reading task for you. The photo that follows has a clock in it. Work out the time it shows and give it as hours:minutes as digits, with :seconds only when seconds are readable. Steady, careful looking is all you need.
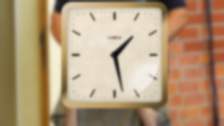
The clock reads 1:28
